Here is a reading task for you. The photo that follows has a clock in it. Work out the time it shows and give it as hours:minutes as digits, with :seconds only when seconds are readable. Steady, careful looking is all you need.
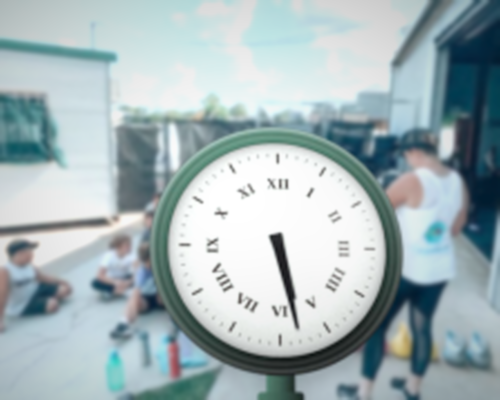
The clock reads 5:28
